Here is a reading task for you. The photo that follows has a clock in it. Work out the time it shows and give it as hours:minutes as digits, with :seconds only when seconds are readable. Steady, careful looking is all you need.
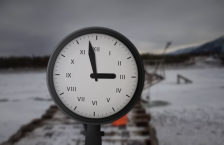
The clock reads 2:58
